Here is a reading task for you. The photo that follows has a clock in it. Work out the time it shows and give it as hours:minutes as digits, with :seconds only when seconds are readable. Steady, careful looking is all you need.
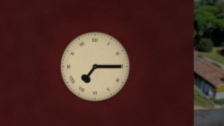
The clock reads 7:15
